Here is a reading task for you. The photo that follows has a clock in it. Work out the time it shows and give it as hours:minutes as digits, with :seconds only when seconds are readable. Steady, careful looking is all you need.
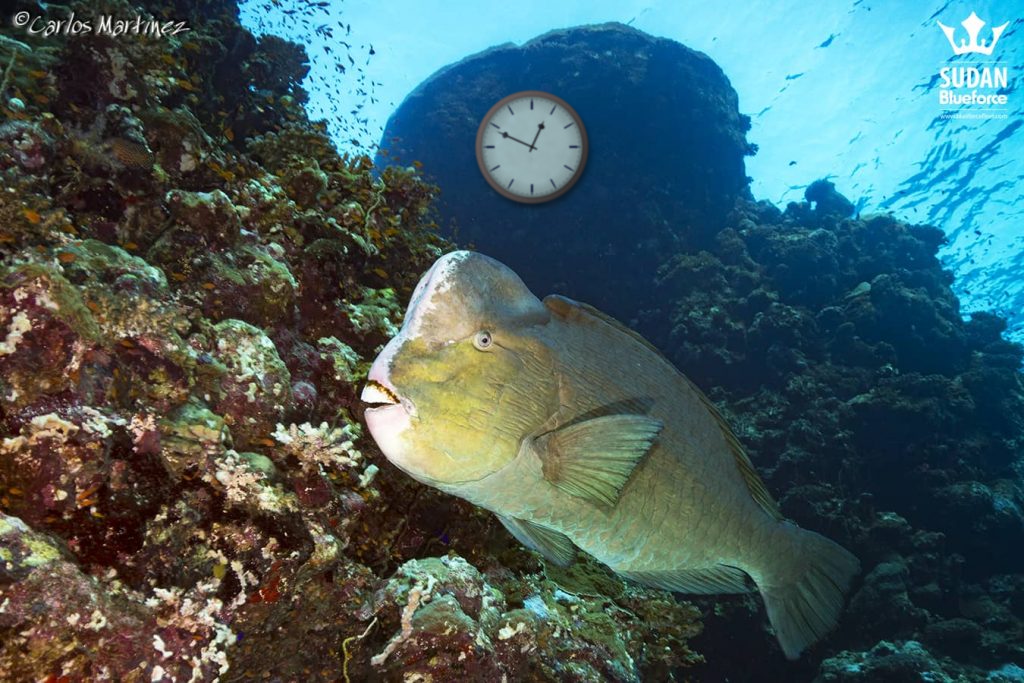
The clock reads 12:49
